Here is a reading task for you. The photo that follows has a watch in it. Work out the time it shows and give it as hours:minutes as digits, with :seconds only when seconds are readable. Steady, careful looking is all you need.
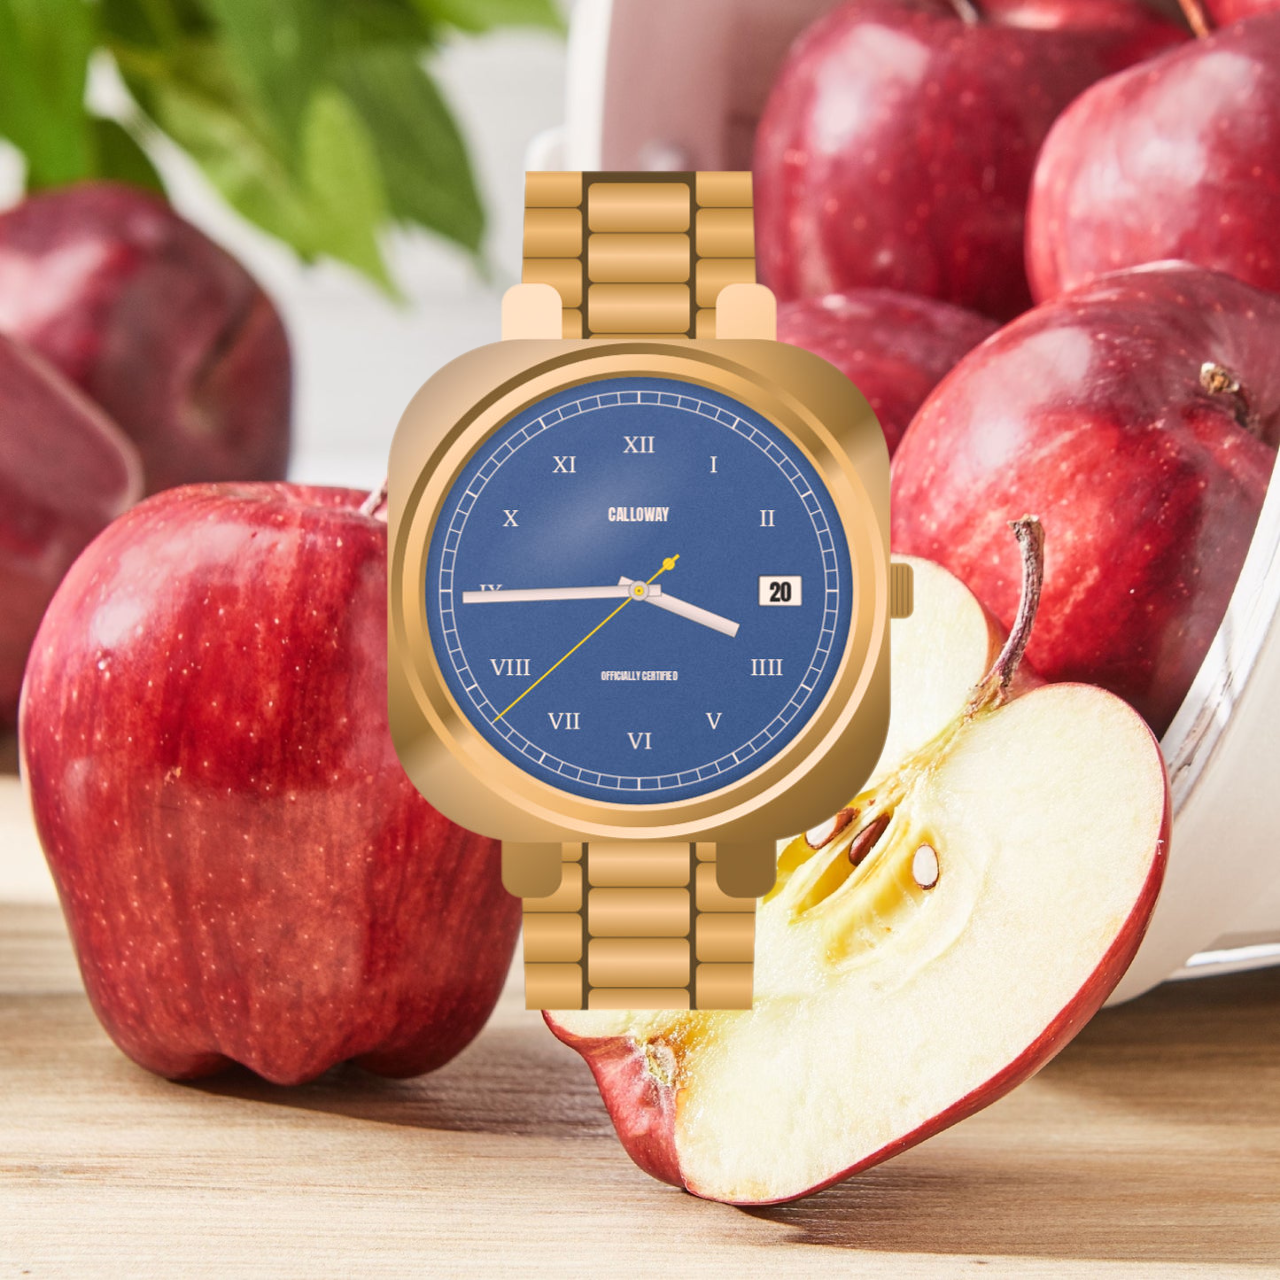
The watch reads 3:44:38
